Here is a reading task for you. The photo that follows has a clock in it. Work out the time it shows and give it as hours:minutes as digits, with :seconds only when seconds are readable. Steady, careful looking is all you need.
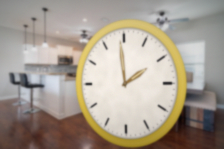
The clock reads 1:59
